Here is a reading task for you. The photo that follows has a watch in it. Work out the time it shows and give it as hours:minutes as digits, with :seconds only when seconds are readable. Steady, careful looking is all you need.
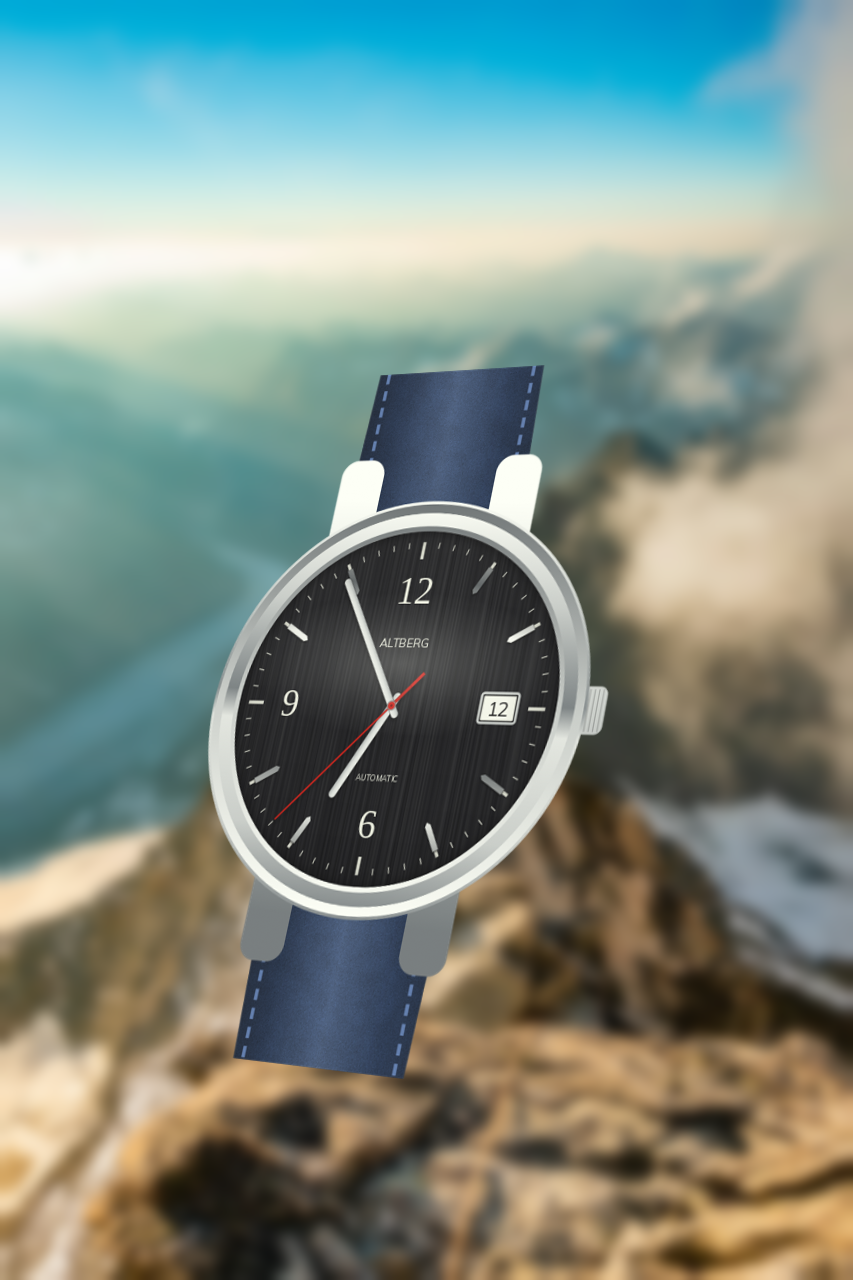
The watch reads 6:54:37
